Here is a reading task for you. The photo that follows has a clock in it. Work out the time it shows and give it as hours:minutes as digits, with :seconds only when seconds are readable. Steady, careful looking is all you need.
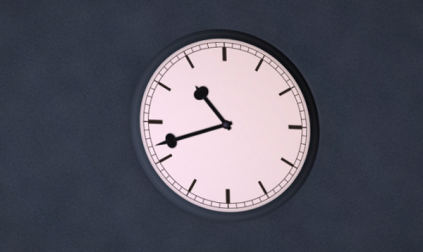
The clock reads 10:42
